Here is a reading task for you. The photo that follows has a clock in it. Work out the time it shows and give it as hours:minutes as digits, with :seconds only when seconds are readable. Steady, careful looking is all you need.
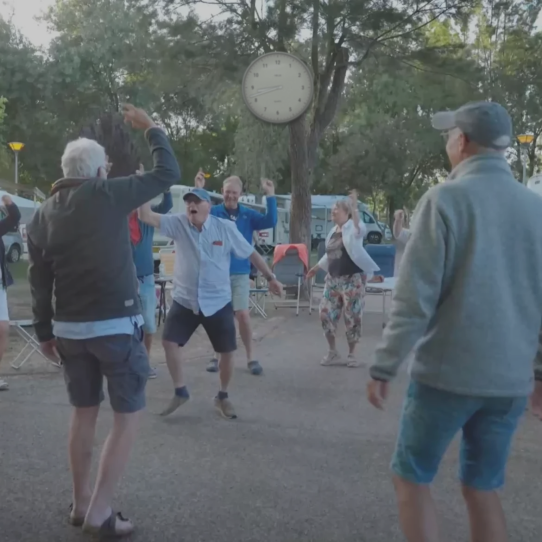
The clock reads 8:42
